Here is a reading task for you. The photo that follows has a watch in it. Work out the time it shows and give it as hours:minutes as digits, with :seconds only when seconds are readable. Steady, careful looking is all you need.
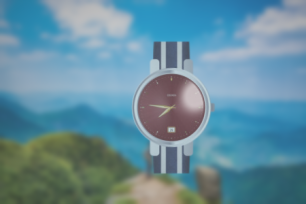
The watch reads 7:46
